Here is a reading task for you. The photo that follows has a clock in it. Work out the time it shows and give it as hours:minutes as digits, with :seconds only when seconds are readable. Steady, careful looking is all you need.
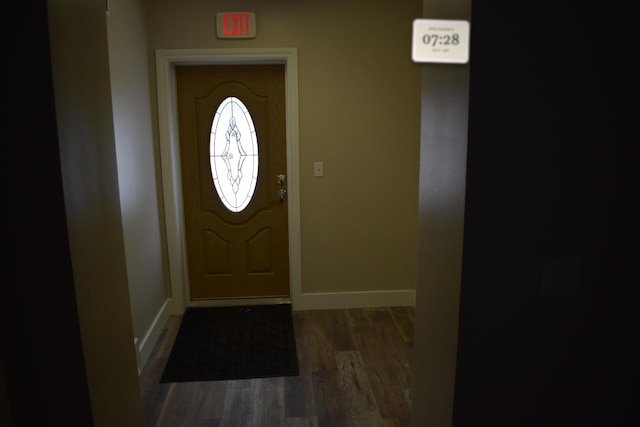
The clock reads 7:28
